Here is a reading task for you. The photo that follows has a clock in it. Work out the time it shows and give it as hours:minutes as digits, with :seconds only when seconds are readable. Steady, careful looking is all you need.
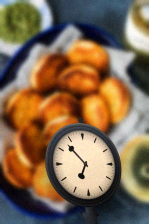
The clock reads 6:53
